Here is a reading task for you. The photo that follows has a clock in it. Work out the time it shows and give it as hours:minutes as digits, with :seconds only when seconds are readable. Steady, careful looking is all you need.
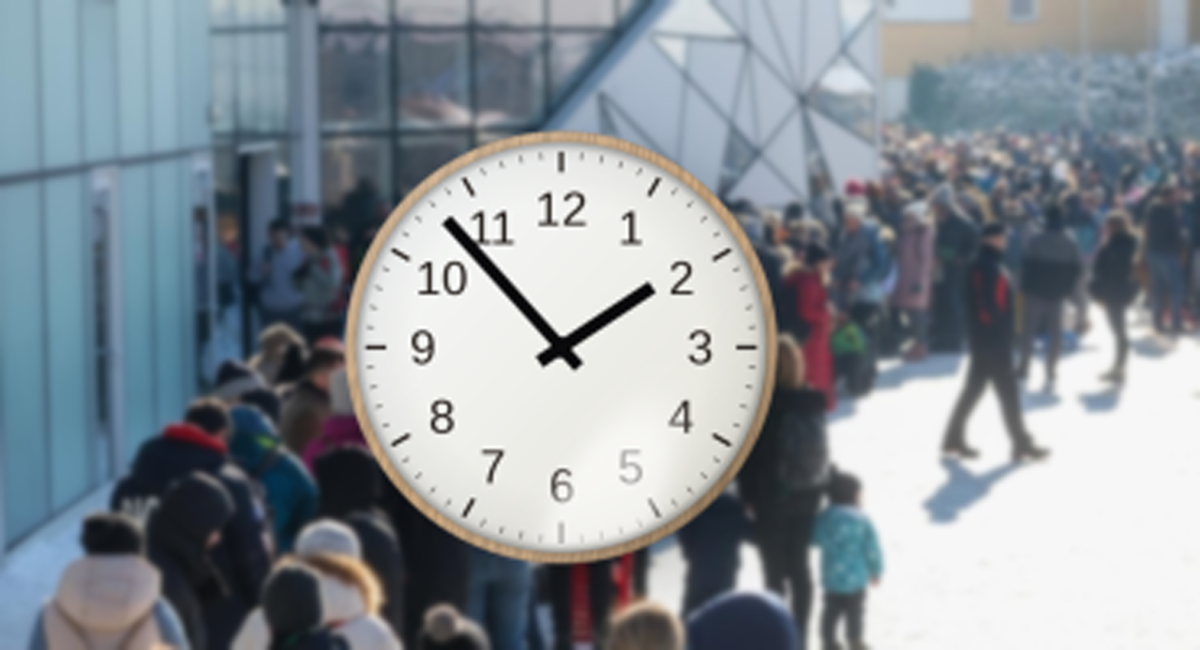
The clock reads 1:53
